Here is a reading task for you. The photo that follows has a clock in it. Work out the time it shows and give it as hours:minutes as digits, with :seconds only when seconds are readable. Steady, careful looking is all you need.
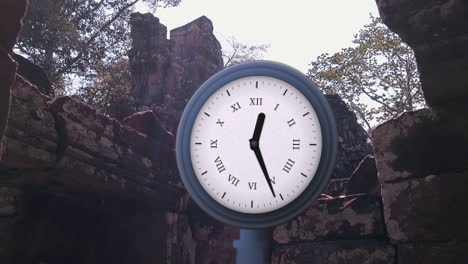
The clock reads 12:26
